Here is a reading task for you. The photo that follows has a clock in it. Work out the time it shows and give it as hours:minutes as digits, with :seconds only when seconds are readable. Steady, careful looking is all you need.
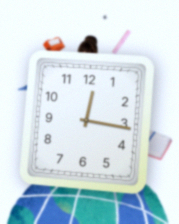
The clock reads 12:16
